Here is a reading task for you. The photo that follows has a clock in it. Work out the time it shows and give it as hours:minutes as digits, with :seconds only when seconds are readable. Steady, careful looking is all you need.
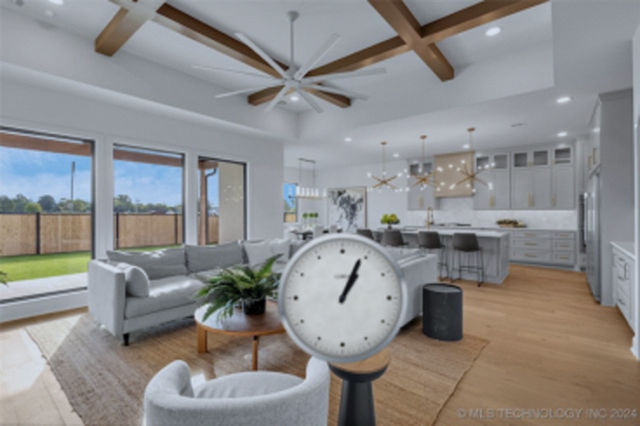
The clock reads 1:04
